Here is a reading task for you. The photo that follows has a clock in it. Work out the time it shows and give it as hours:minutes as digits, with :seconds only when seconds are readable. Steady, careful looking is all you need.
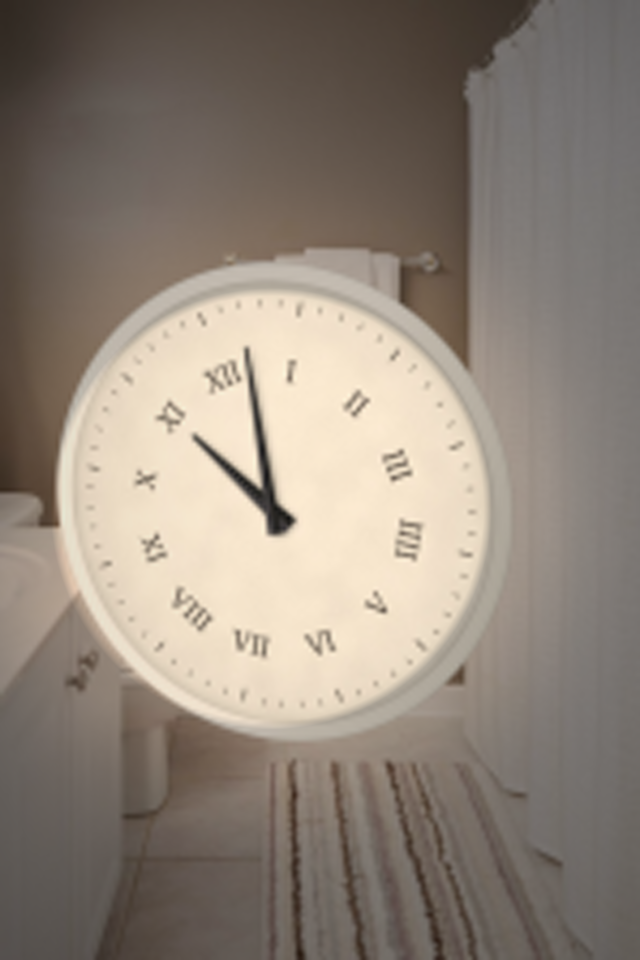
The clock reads 11:02
